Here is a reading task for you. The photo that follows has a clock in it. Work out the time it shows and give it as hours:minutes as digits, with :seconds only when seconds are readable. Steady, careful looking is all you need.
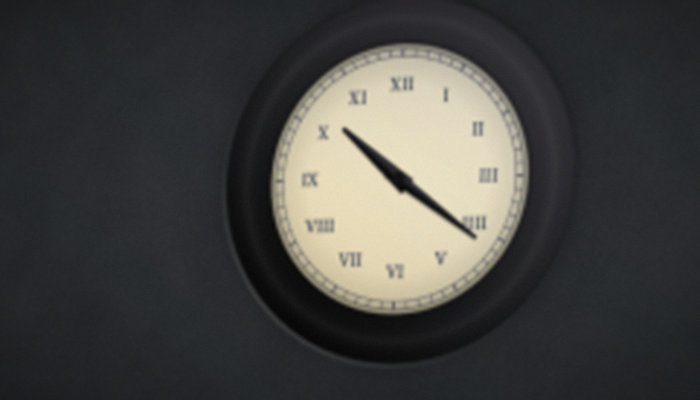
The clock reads 10:21
